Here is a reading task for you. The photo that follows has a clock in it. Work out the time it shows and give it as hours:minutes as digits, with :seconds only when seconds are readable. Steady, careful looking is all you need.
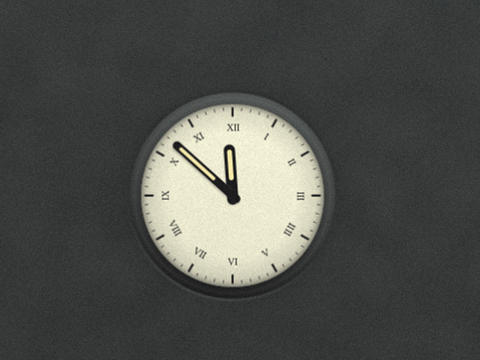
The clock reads 11:52
